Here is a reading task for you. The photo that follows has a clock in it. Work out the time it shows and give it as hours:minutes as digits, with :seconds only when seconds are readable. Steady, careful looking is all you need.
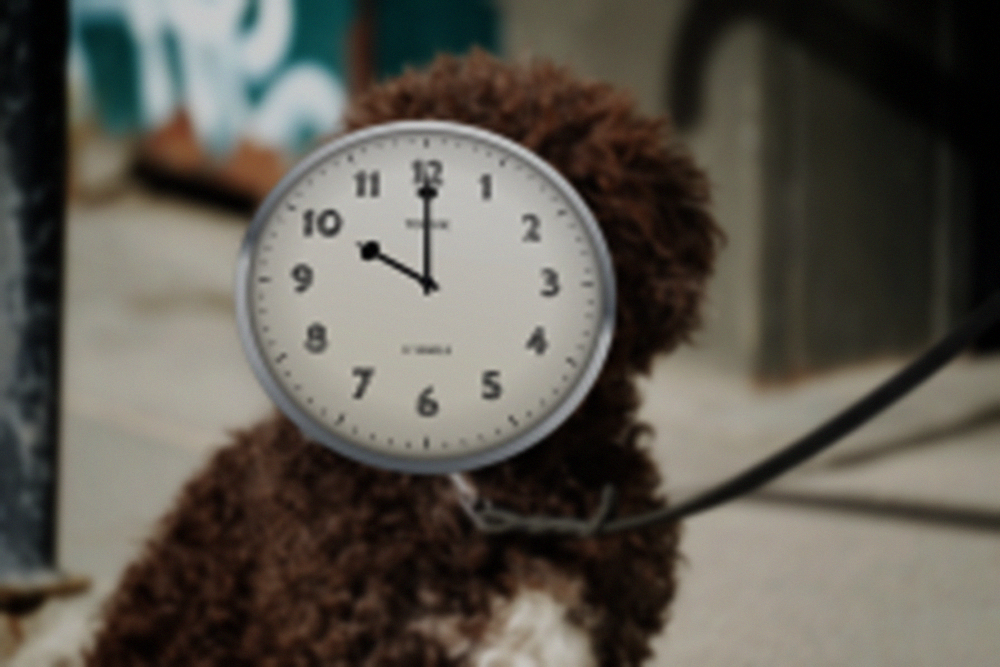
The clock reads 10:00
